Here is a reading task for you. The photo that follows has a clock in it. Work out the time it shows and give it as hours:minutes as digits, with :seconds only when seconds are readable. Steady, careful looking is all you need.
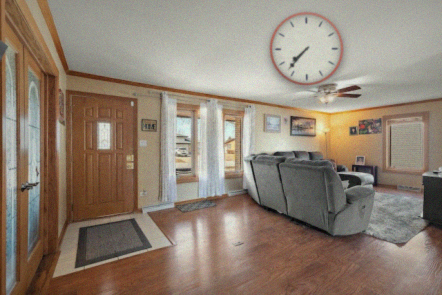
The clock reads 7:37
